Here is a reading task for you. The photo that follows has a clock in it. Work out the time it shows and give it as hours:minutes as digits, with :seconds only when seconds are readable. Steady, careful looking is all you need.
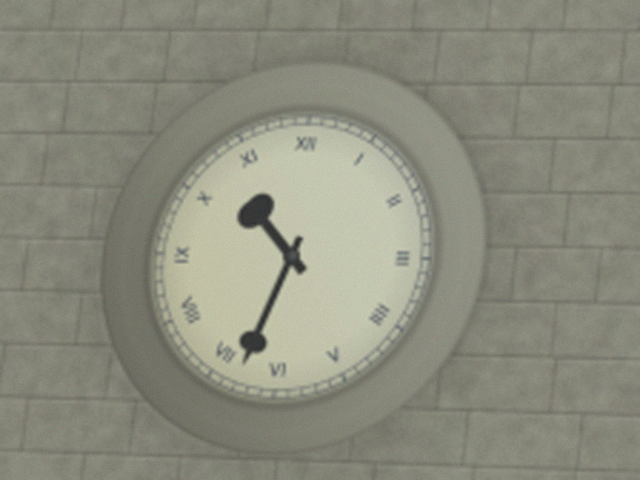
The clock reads 10:33
